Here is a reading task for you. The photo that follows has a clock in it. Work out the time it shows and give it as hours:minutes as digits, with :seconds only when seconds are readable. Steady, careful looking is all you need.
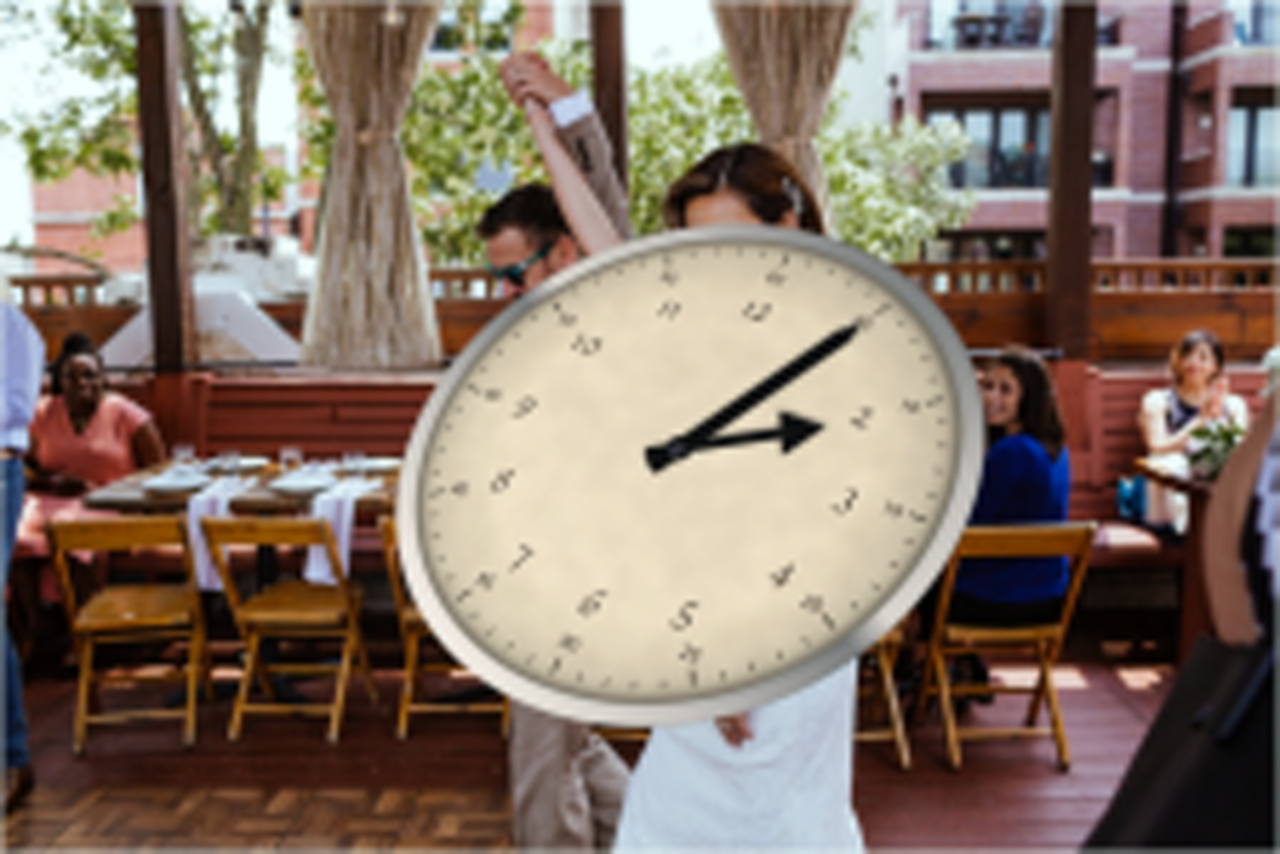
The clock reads 2:05
